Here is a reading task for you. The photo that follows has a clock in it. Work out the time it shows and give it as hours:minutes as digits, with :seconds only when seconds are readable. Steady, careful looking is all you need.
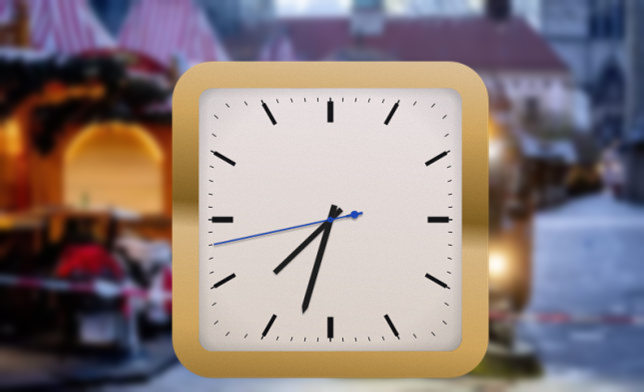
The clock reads 7:32:43
